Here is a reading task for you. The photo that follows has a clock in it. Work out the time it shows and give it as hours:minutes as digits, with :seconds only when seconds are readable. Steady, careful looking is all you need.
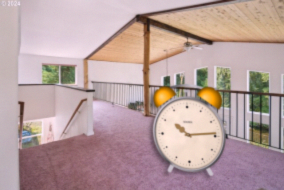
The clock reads 10:14
